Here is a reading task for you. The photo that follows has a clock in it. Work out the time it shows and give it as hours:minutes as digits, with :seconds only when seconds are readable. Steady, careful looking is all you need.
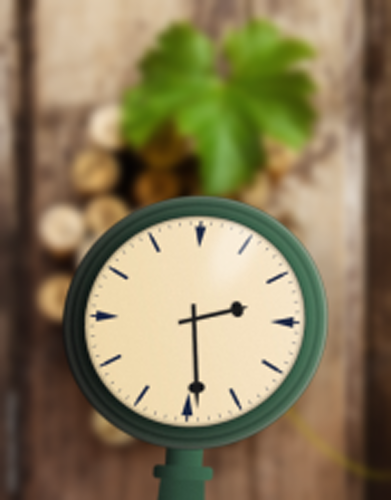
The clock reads 2:29
